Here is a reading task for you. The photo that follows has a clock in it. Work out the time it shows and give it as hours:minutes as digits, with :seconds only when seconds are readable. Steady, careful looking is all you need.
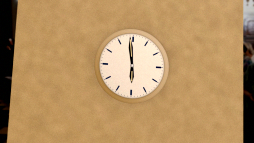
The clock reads 5:59
